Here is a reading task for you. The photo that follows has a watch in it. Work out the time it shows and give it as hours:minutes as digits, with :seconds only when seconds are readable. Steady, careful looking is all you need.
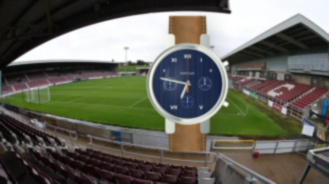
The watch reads 6:47
